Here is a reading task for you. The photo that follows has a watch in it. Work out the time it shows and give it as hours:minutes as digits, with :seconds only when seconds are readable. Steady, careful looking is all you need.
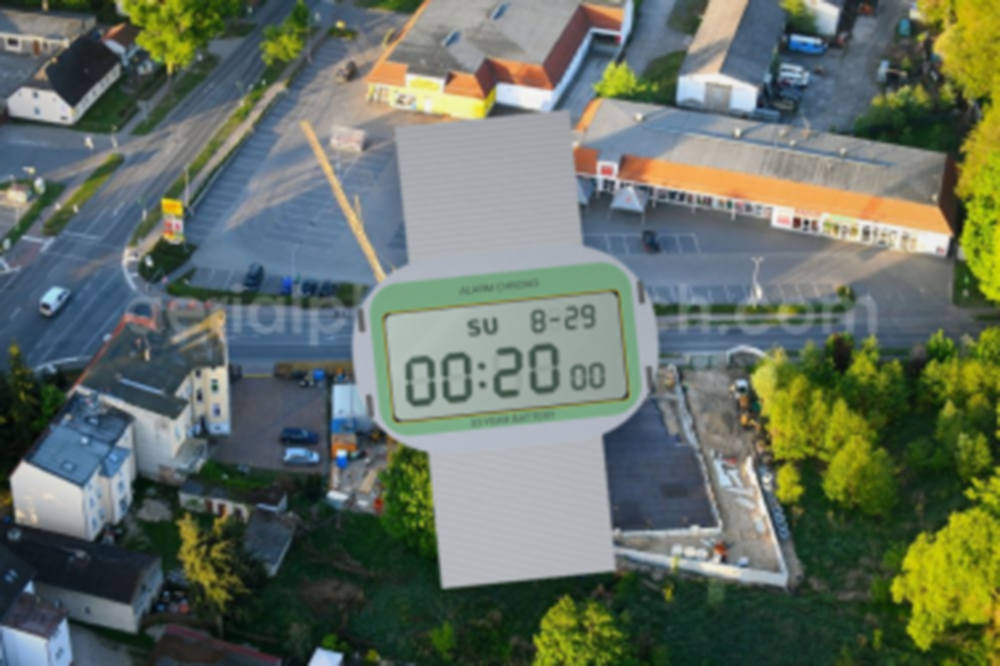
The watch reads 0:20:00
